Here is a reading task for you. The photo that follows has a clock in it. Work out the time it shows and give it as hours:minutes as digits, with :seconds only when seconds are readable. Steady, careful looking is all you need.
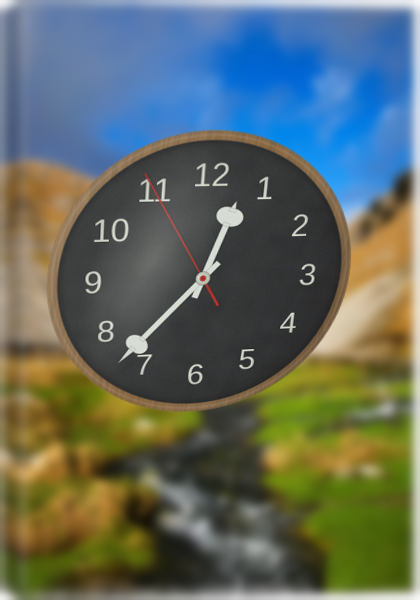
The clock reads 12:36:55
